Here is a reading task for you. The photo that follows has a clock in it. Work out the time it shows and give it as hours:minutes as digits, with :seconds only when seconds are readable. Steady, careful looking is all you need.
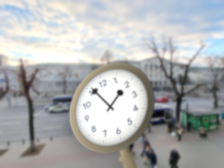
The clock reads 1:56
